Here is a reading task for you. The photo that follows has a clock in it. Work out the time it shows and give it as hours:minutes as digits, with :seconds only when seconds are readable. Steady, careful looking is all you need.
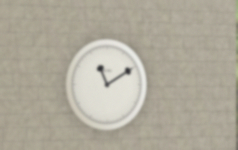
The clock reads 11:10
